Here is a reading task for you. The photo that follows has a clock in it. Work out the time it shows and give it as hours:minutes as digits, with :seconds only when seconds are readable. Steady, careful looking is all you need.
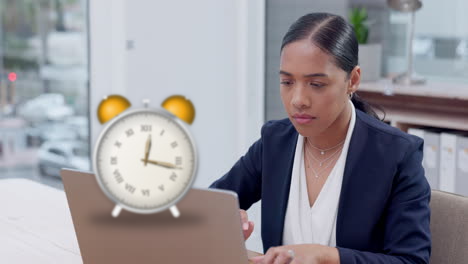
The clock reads 12:17
